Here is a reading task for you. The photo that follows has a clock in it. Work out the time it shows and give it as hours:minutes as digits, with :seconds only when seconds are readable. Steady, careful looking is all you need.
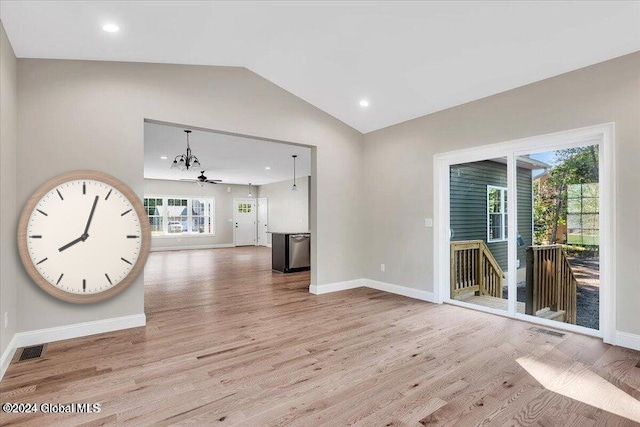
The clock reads 8:03
